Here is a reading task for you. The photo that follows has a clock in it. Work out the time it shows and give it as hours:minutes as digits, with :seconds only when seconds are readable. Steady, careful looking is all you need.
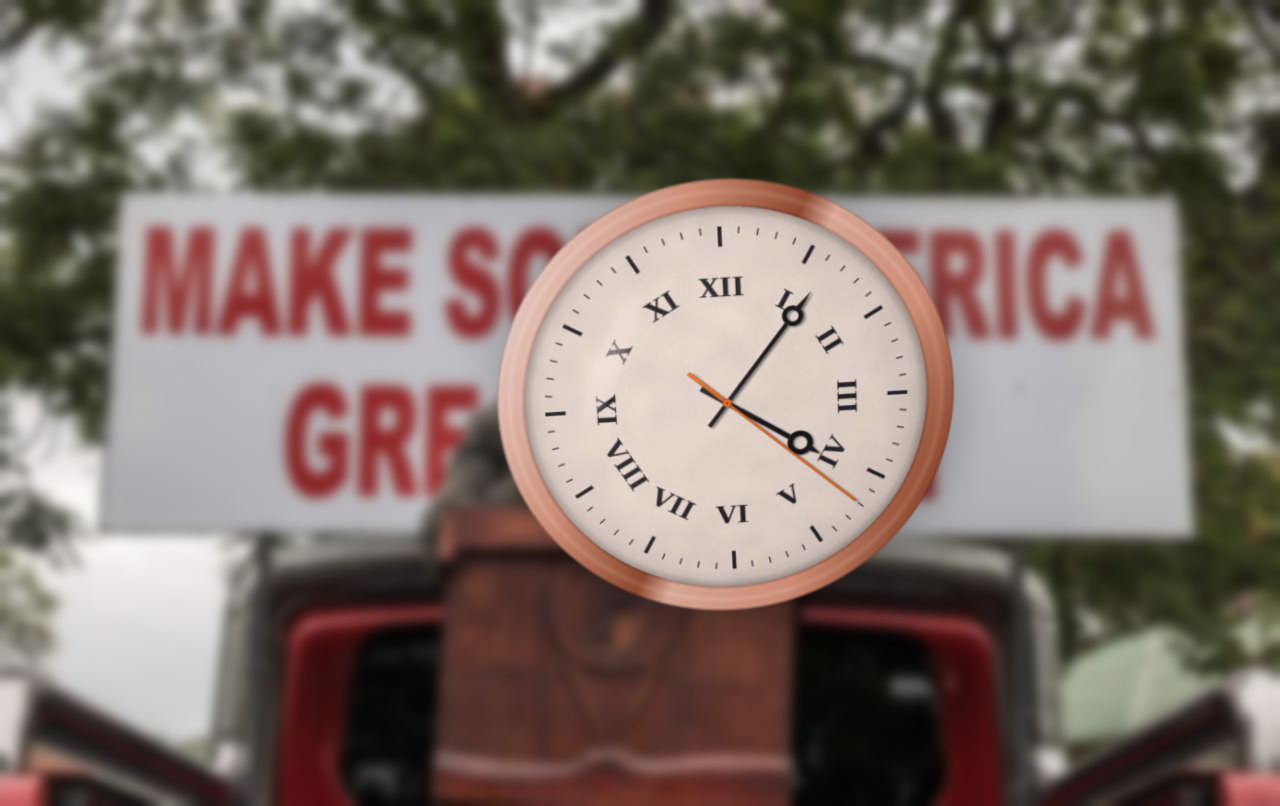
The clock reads 4:06:22
